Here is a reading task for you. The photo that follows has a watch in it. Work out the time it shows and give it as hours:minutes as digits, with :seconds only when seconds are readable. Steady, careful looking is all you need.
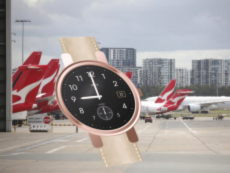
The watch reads 9:00
